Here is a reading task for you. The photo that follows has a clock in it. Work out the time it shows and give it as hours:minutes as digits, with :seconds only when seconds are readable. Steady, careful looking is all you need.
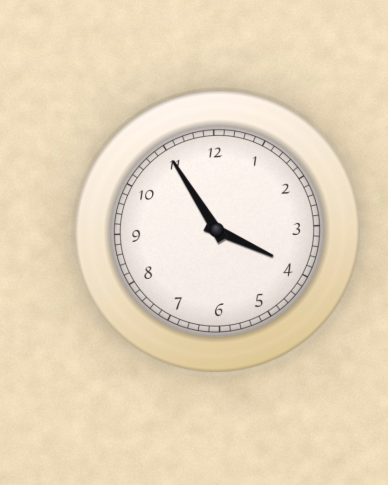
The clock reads 3:55
